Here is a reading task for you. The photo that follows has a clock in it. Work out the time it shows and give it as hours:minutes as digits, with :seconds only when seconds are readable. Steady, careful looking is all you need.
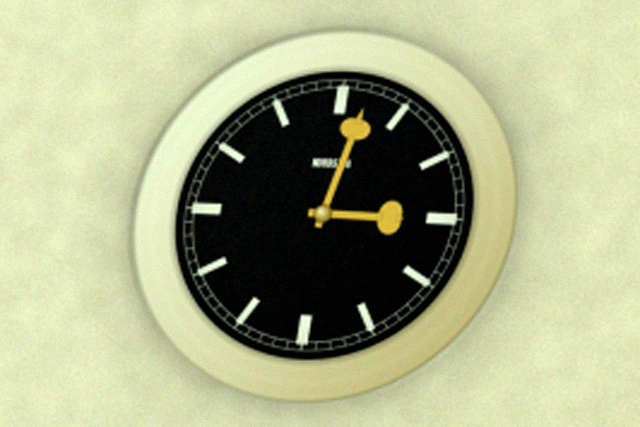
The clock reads 3:02
